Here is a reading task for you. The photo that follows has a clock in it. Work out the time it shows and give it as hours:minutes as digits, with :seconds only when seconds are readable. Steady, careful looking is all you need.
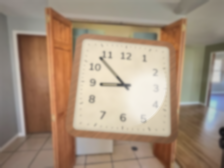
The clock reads 8:53
